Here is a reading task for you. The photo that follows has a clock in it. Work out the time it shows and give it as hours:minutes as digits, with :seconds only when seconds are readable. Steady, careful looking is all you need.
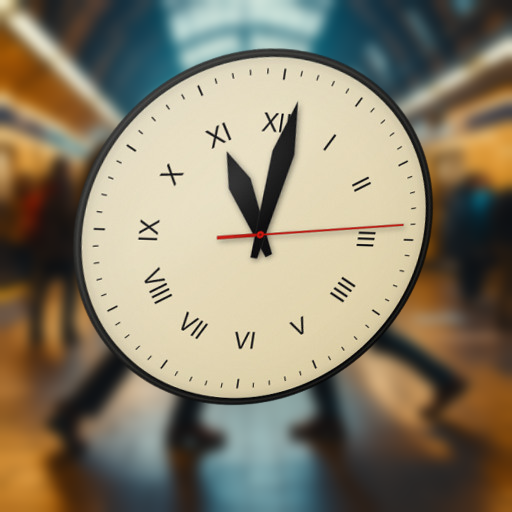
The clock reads 11:01:14
